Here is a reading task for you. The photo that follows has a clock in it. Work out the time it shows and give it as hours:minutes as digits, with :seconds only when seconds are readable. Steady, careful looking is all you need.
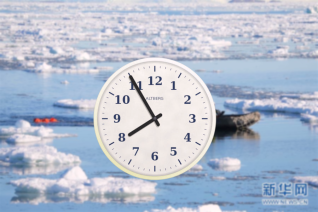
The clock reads 7:55
